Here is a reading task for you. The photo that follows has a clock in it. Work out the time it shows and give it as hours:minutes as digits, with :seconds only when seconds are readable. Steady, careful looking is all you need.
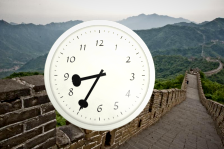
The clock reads 8:35
